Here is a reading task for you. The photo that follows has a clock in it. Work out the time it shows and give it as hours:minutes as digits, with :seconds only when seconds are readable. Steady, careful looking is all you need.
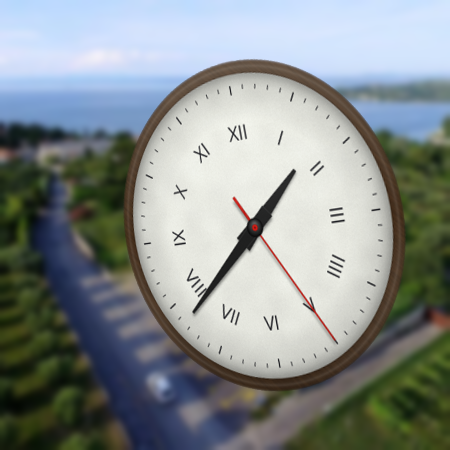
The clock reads 1:38:25
